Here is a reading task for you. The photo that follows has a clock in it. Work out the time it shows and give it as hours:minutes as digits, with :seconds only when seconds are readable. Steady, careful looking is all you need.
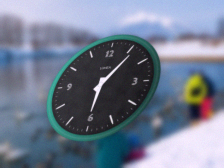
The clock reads 6:06
